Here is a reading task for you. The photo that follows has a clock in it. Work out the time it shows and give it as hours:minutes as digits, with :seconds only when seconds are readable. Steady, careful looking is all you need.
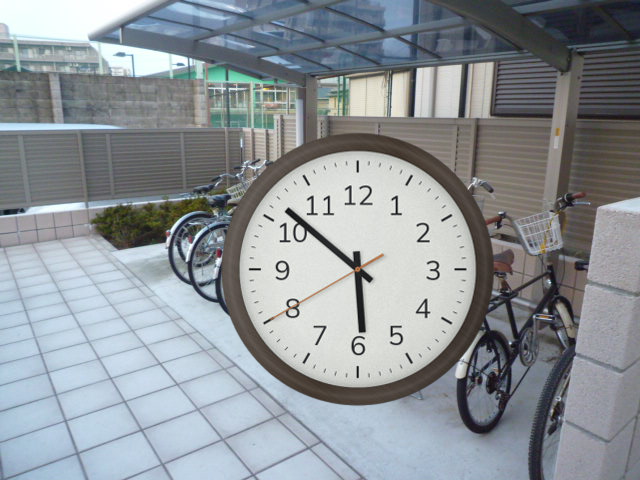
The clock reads 5:51:40
